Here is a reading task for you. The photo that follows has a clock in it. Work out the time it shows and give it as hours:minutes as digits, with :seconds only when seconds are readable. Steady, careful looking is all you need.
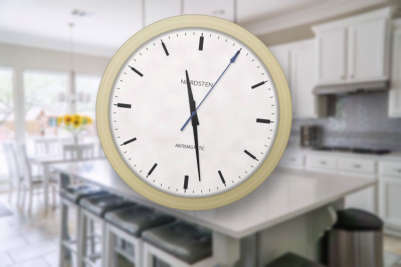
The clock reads 11:28:05
